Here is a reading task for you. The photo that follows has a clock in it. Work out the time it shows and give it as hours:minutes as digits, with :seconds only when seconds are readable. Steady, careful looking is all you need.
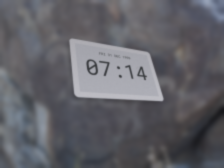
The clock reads 7:14
